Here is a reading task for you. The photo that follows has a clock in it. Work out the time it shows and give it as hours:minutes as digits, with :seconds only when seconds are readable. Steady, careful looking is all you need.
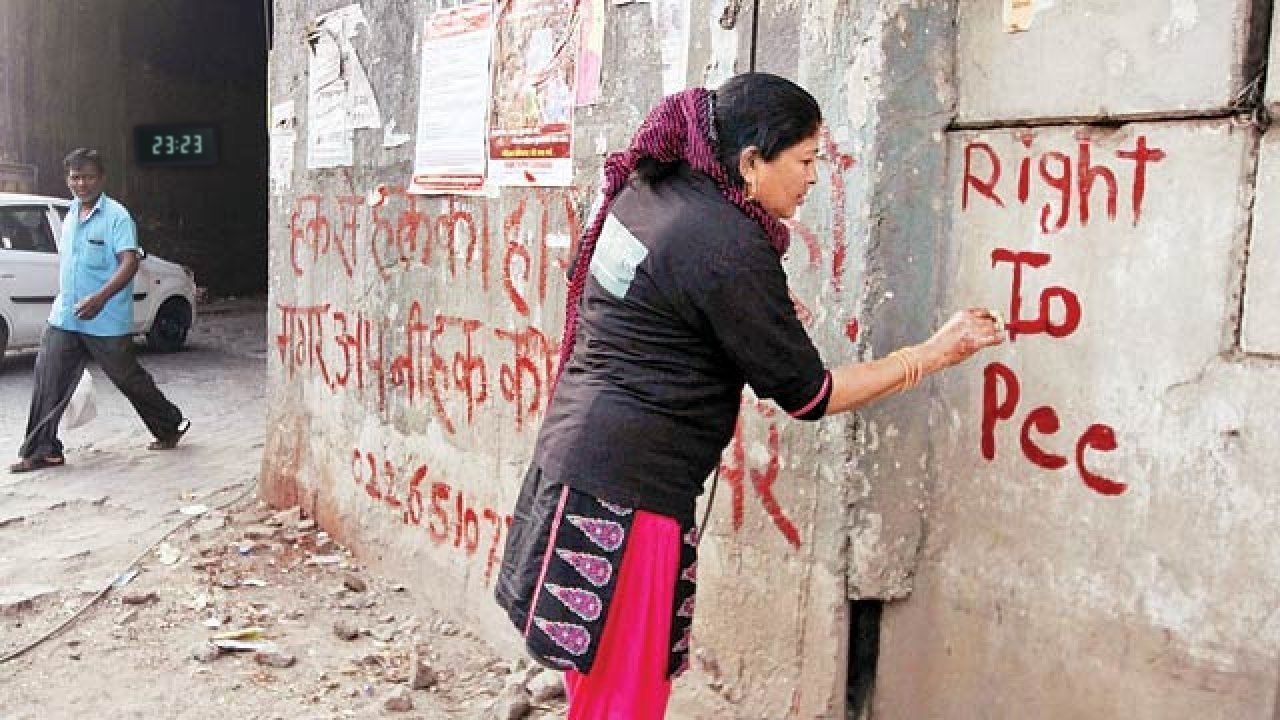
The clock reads 23:23
